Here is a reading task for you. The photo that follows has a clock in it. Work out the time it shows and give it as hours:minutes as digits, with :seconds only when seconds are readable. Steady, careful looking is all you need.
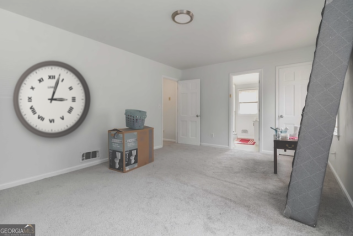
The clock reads 3:03
